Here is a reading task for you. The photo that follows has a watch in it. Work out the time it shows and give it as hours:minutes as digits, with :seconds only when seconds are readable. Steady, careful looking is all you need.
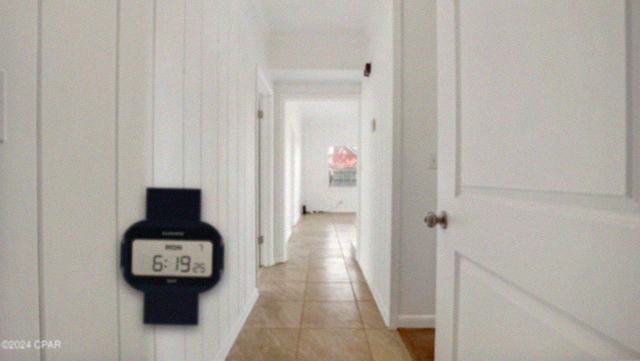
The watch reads 6:19
